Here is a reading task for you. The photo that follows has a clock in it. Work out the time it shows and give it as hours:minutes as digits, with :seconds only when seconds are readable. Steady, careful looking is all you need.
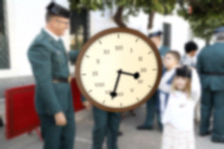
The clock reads 3:33
